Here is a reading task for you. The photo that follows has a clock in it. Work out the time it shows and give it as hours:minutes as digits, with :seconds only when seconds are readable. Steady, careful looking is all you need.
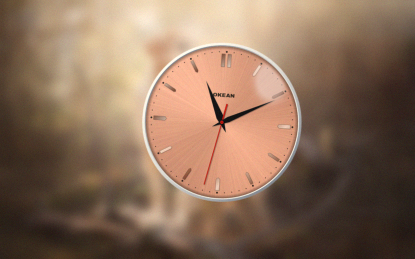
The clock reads 11:10:32
